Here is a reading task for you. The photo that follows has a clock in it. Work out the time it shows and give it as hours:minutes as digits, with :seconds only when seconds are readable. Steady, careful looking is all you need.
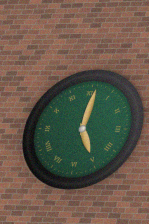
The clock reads 5:01
